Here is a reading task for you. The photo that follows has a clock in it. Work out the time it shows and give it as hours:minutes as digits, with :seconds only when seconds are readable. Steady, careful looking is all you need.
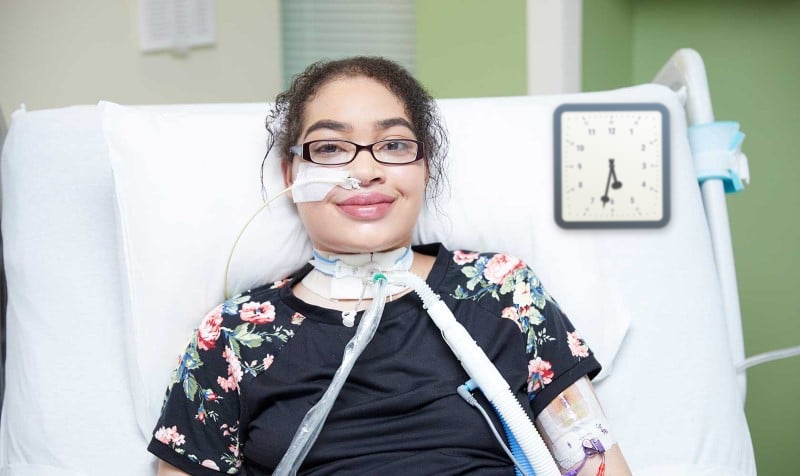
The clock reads 5:32
